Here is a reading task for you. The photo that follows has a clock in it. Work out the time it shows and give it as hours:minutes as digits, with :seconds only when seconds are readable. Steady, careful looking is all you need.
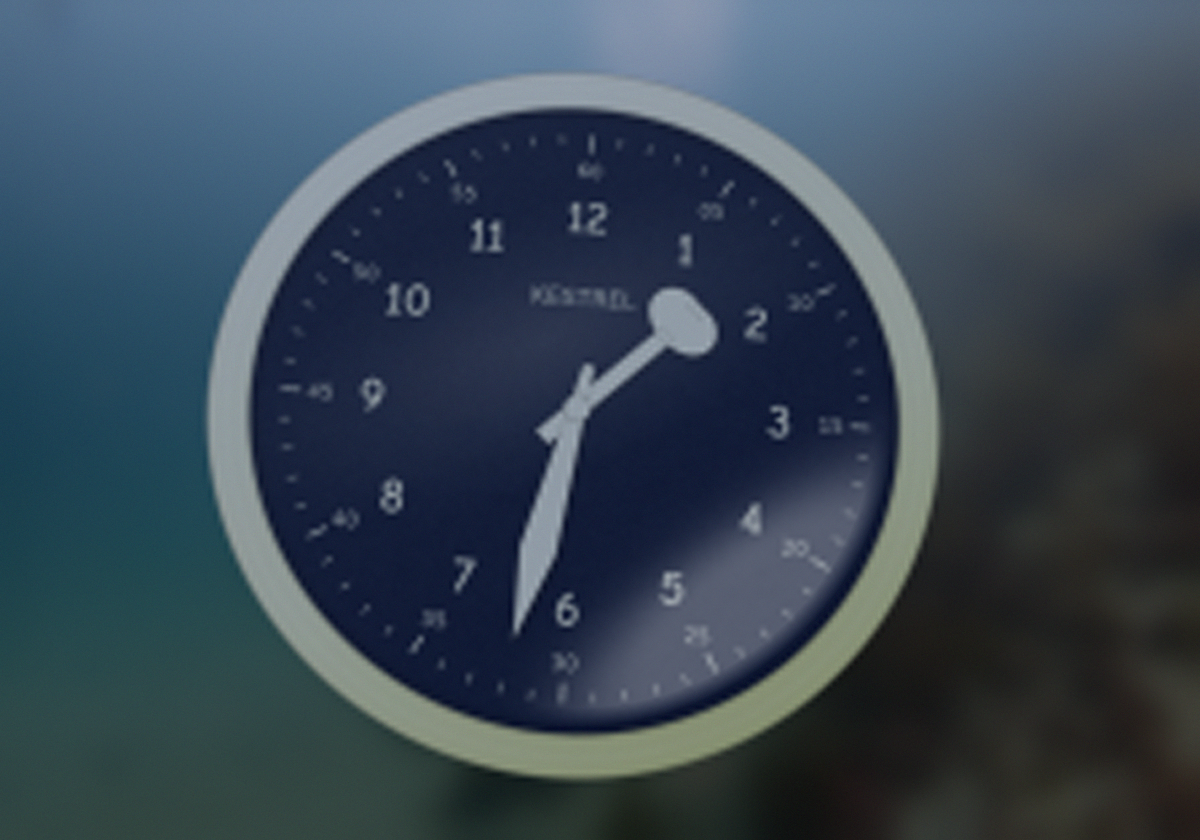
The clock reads 1:32
